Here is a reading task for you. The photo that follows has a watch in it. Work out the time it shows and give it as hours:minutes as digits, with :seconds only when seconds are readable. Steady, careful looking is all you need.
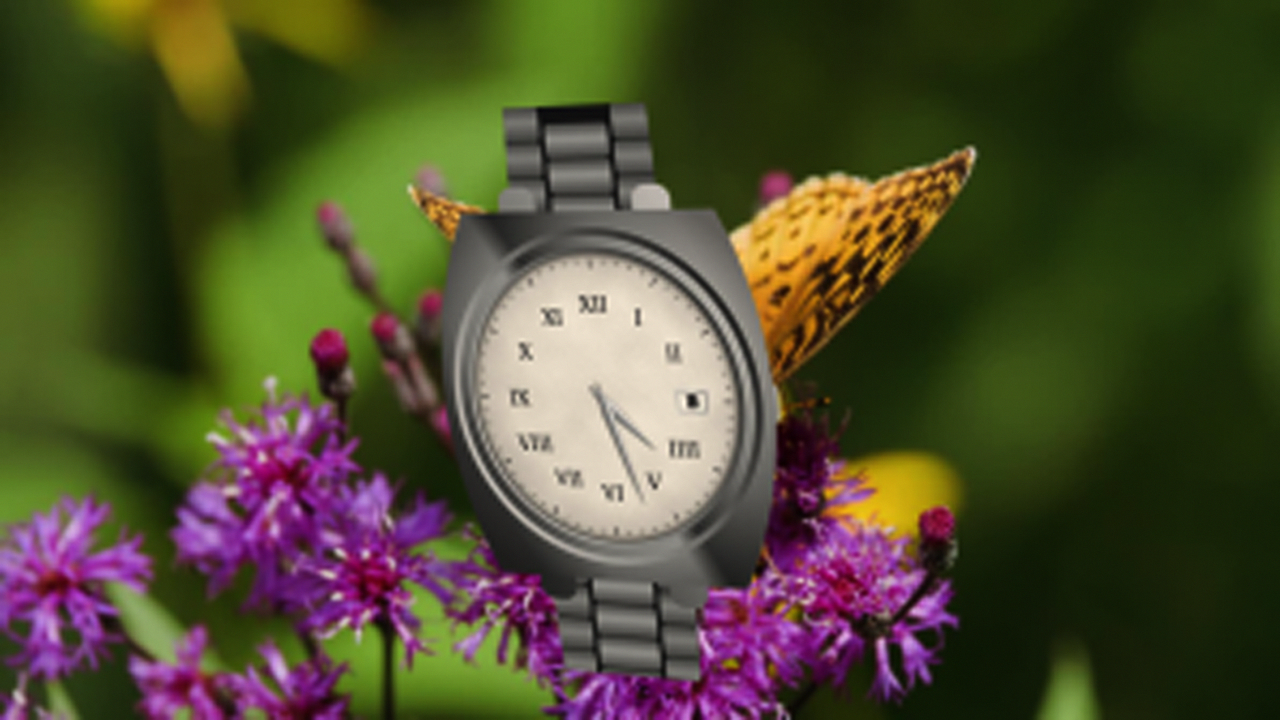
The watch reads 4:27
